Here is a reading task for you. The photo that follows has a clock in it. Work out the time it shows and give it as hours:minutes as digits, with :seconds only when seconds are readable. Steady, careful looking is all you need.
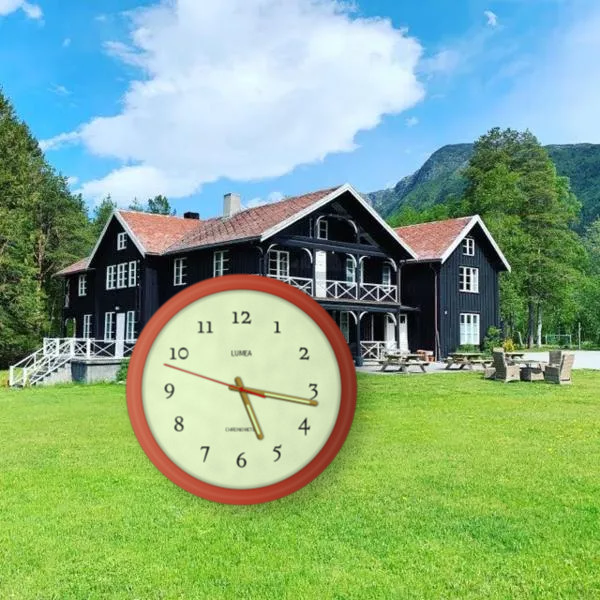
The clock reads 5:16:48
